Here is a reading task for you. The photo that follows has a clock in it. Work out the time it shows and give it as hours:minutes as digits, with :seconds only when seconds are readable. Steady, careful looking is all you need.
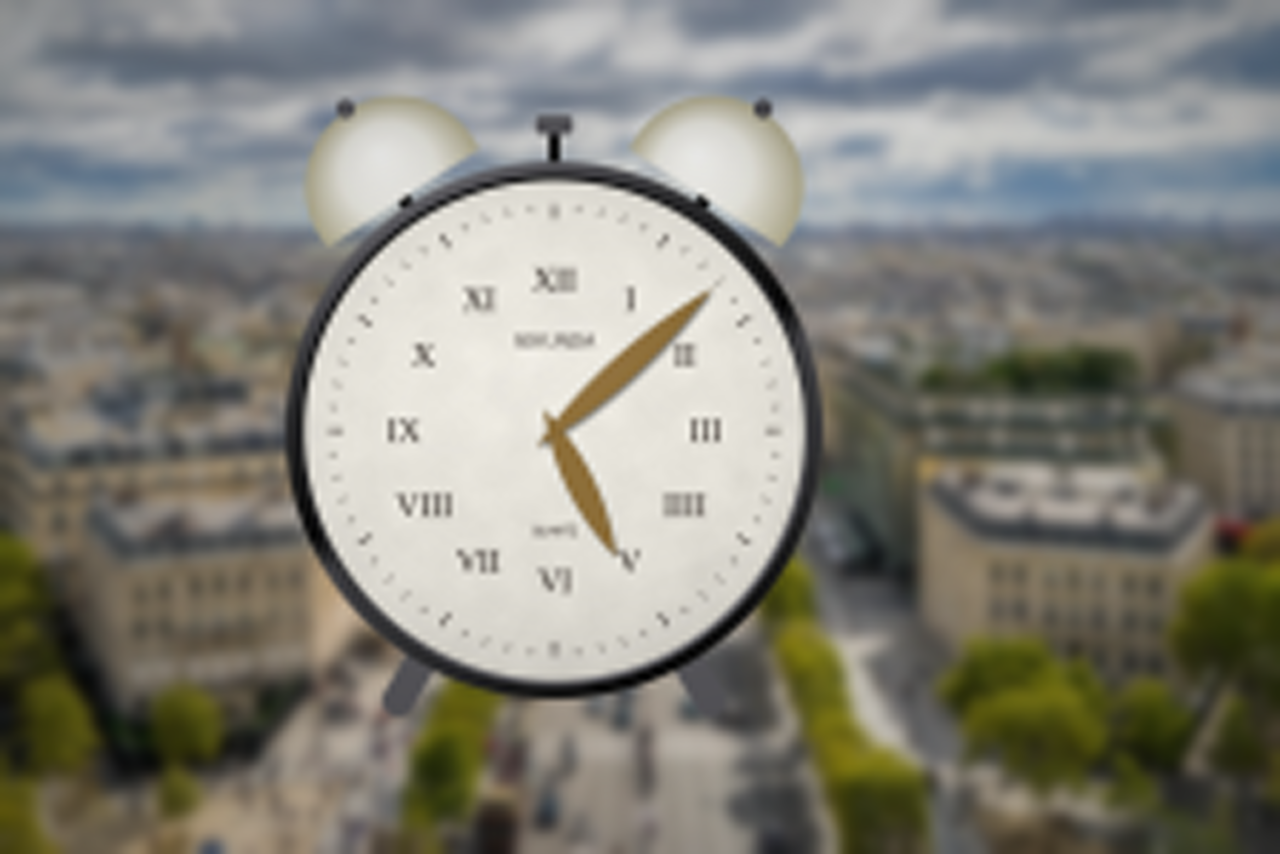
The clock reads 5:08
